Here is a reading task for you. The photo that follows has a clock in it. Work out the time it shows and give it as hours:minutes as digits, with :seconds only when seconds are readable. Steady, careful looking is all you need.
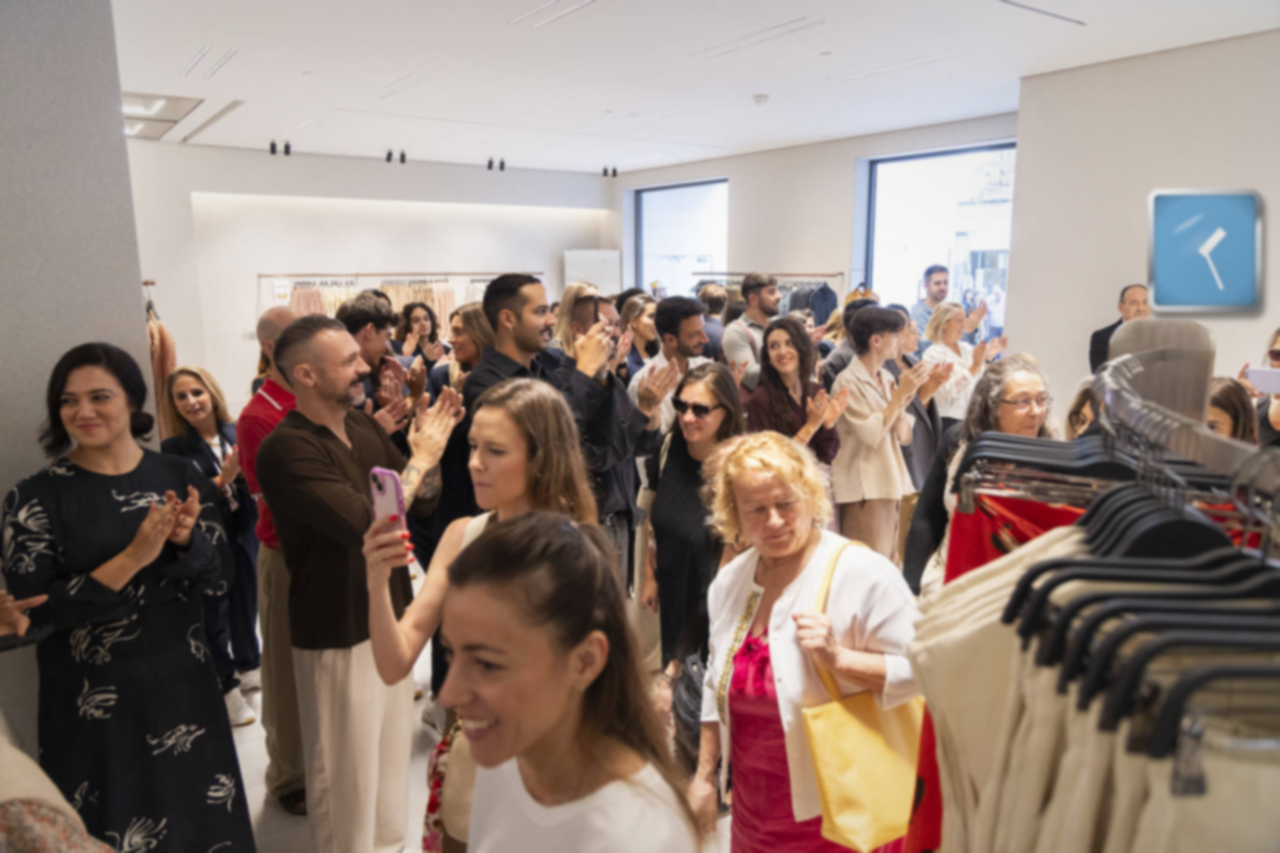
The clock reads 1:26
